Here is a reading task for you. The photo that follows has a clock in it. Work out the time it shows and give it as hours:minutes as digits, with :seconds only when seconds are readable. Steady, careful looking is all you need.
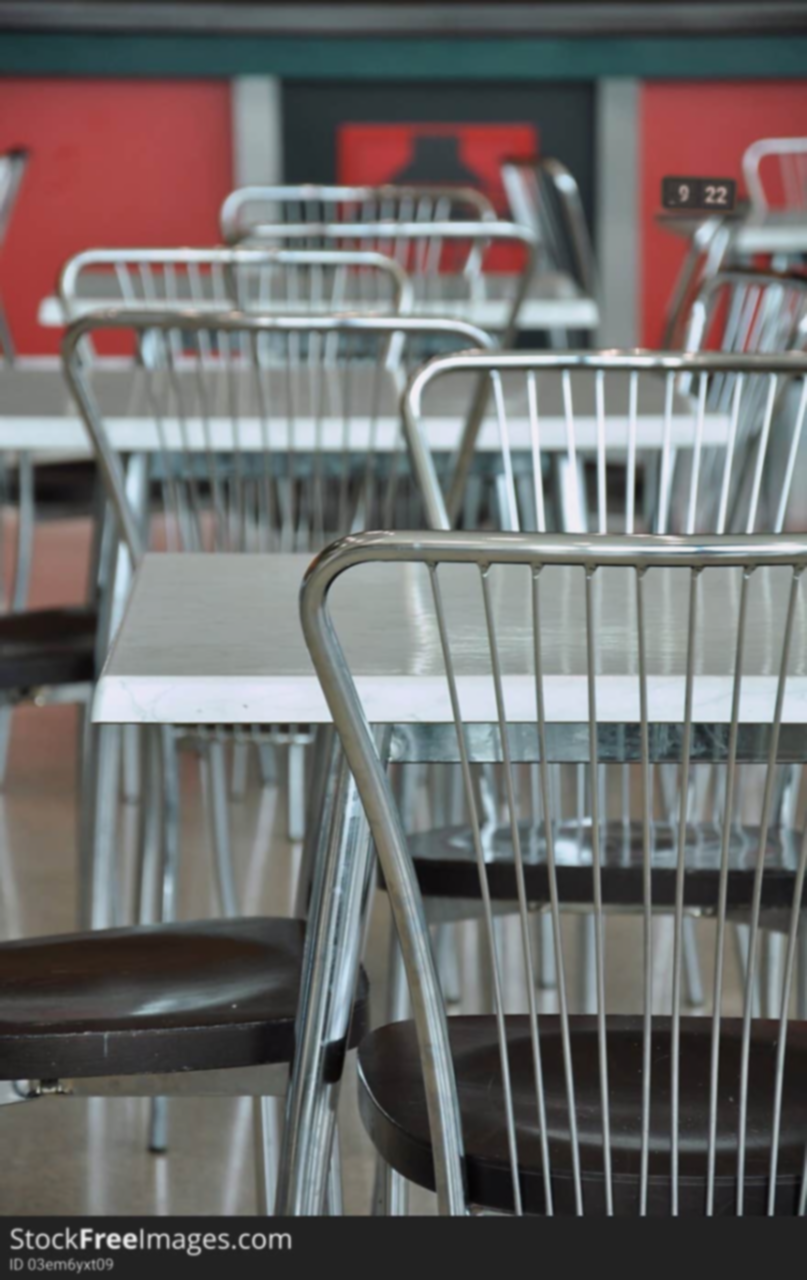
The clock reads 9:22
